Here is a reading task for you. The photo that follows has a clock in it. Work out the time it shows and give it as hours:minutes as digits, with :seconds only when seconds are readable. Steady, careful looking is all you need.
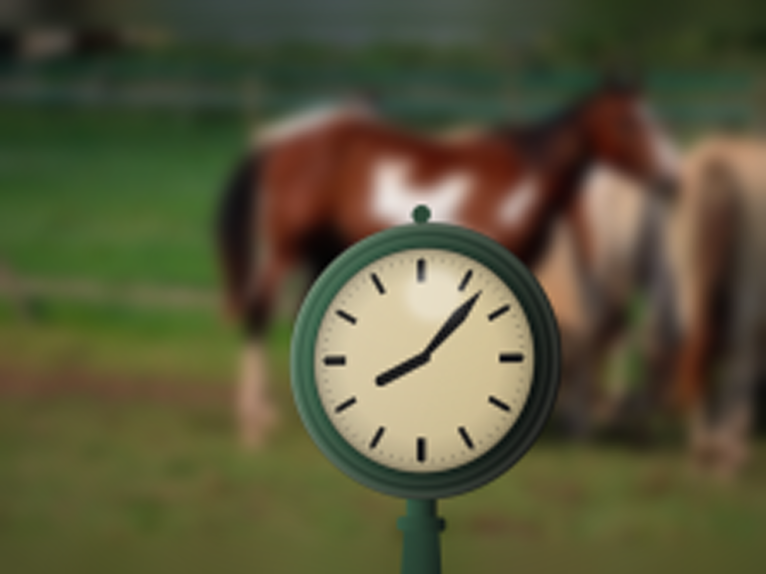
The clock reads 8:07
